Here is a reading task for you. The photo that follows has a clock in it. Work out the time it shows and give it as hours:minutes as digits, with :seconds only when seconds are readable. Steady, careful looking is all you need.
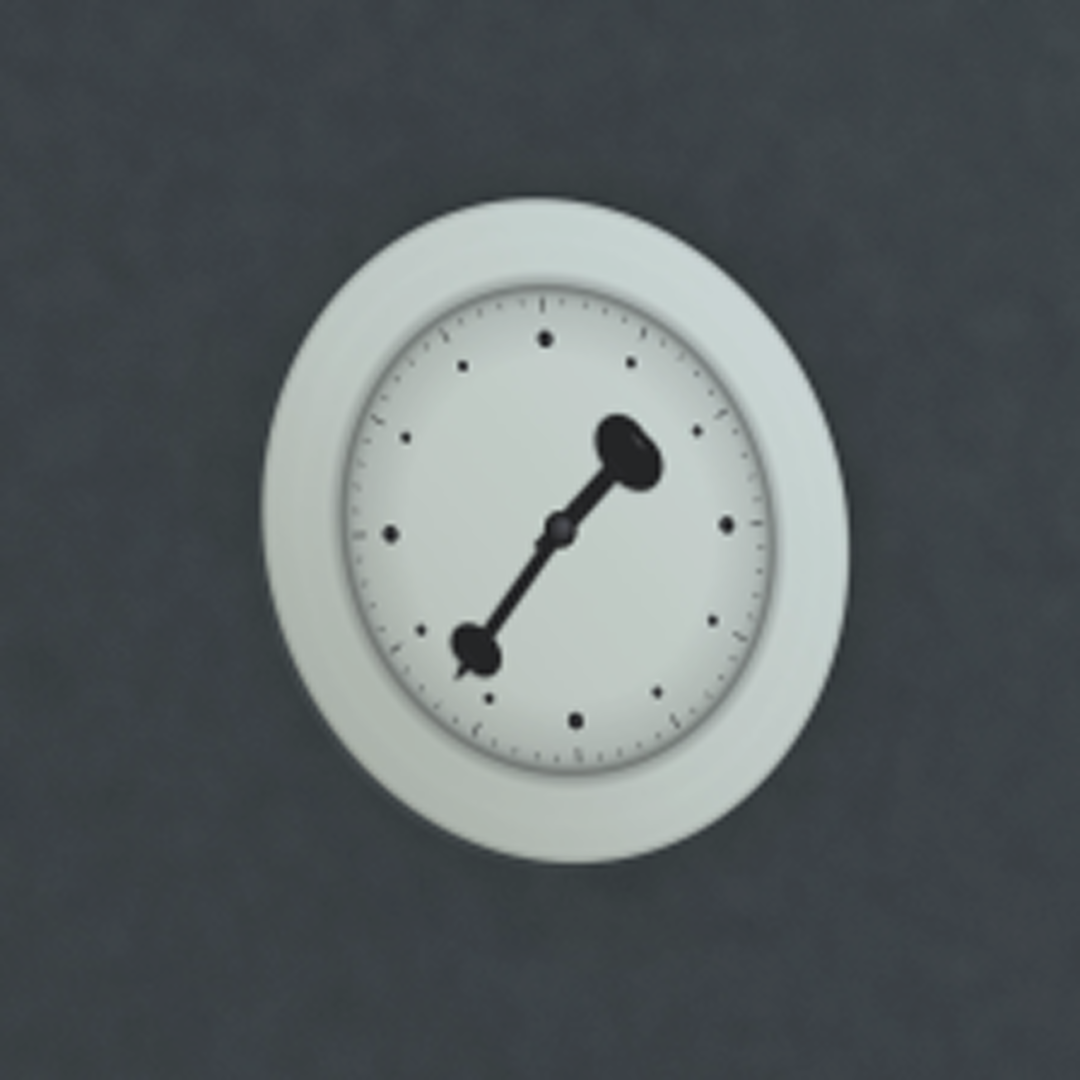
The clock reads 1:37
